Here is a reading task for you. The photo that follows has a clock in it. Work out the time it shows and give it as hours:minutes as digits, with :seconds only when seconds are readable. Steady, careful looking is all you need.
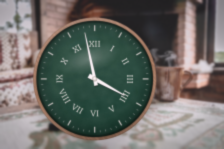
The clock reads 3:58
